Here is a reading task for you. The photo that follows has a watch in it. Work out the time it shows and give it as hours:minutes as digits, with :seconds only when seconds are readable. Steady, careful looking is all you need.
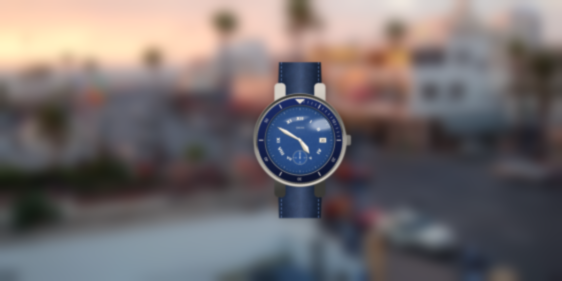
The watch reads 4:50
